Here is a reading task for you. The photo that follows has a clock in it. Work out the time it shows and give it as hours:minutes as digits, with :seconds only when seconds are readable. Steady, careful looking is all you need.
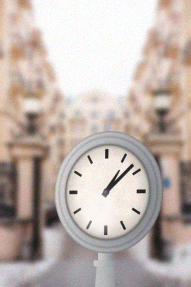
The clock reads 1:08
